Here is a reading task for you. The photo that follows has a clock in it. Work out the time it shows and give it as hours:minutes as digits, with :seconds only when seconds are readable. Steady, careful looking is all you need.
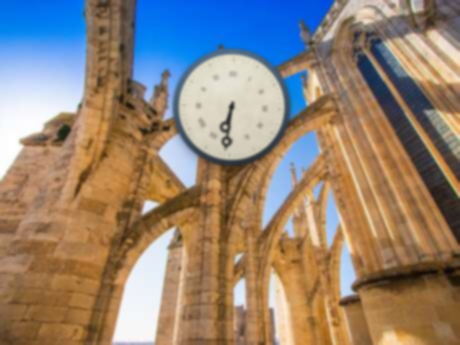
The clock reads 6:31
